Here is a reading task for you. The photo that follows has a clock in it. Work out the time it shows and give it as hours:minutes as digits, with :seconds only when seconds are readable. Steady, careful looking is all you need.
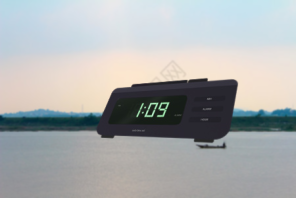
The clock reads 1:09
